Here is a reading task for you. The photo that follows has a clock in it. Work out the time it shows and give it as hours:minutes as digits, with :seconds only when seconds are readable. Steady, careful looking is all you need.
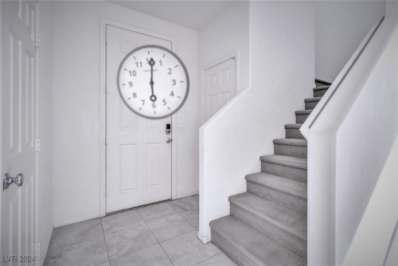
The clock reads 6:01
